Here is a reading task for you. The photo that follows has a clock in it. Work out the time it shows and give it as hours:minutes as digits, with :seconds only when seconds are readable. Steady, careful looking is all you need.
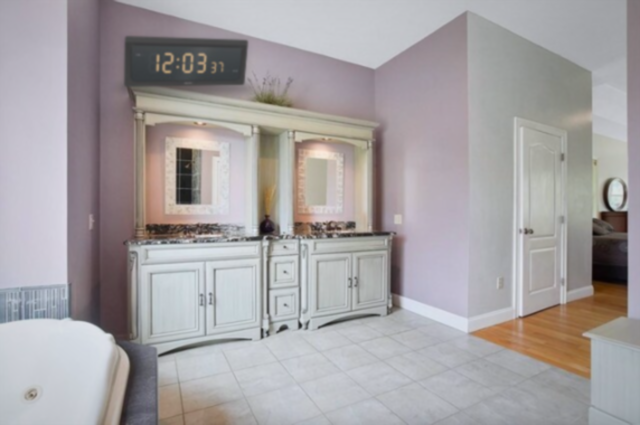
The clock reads 12:03
